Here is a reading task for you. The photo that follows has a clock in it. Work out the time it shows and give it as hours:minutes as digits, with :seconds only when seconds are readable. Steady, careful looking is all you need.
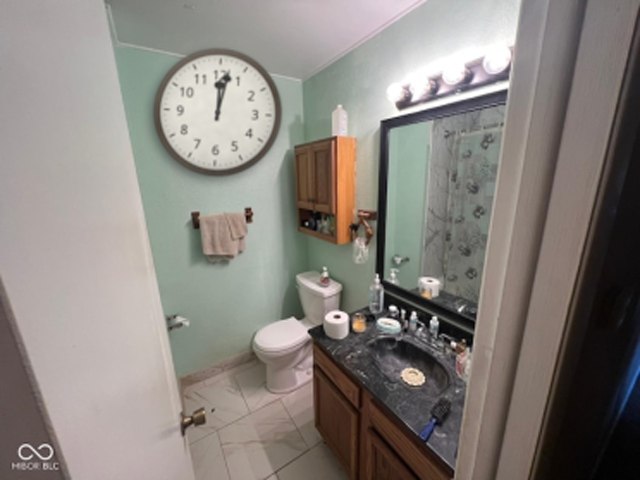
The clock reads 12:02
